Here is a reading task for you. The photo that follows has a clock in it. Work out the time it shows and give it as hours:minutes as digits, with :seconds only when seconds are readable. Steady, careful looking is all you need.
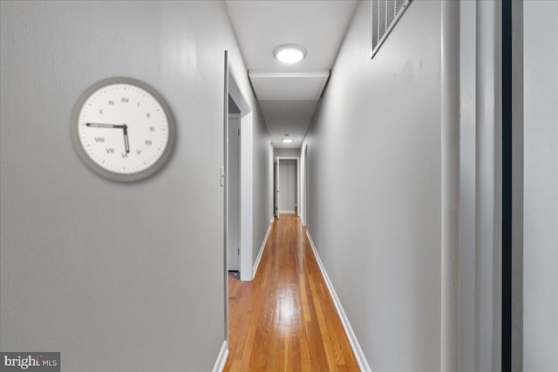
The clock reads 5:45
